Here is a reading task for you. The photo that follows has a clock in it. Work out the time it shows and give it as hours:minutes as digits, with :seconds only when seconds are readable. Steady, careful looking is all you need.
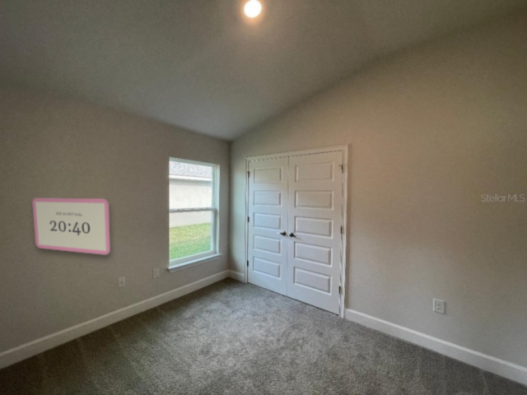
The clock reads 20:40
